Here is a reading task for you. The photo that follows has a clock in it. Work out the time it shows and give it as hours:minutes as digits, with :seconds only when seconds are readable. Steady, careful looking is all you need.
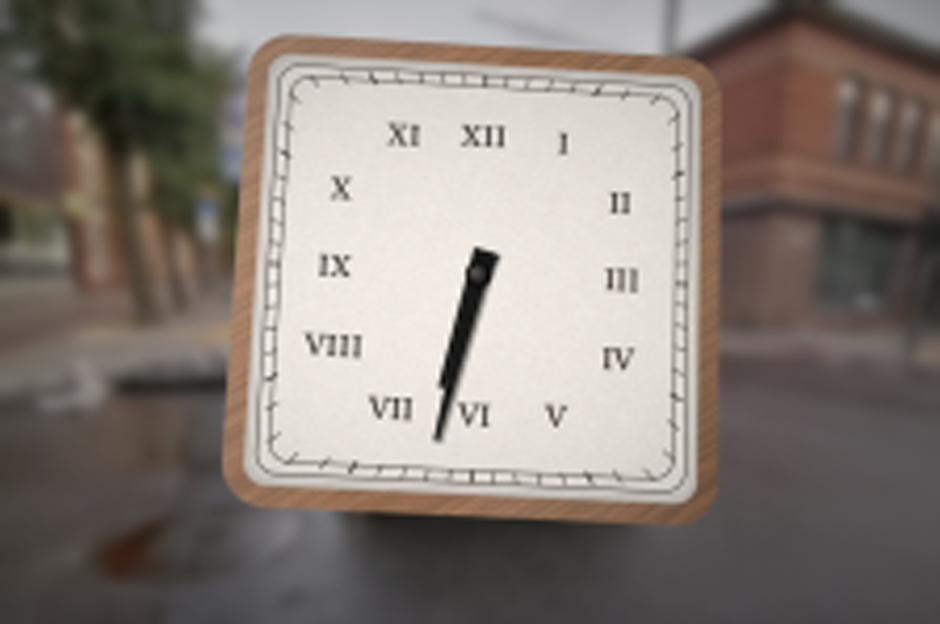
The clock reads 6:32
